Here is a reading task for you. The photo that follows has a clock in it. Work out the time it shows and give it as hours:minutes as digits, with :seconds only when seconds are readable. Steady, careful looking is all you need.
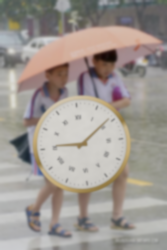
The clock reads 9:09
